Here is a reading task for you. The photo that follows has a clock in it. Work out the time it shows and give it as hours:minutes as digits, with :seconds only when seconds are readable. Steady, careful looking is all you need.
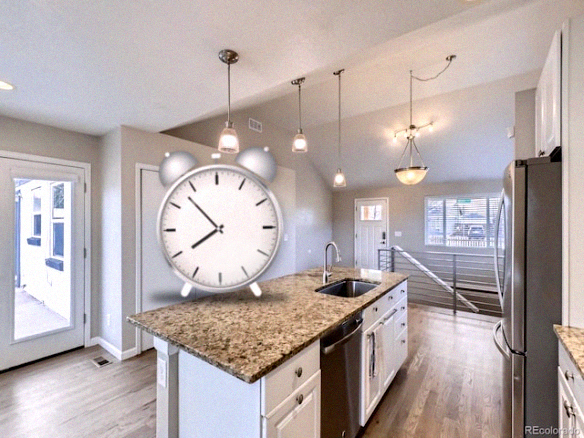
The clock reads 7:53
